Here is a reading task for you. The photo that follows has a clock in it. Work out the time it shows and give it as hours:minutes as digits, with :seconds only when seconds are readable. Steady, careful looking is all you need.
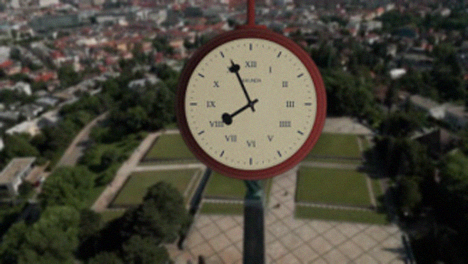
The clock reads 7:56
